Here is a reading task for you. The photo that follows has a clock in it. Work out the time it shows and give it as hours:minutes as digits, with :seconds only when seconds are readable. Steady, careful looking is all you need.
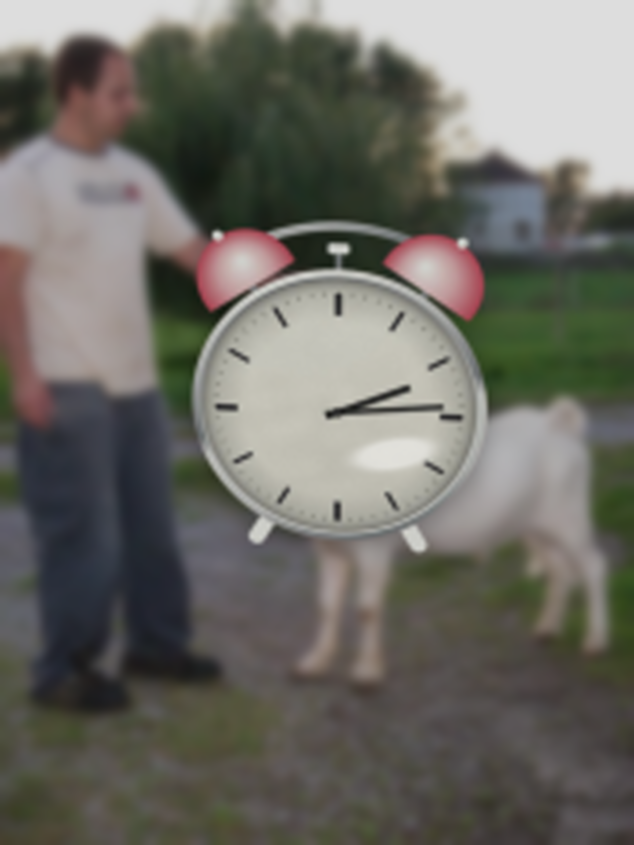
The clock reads 2:14
